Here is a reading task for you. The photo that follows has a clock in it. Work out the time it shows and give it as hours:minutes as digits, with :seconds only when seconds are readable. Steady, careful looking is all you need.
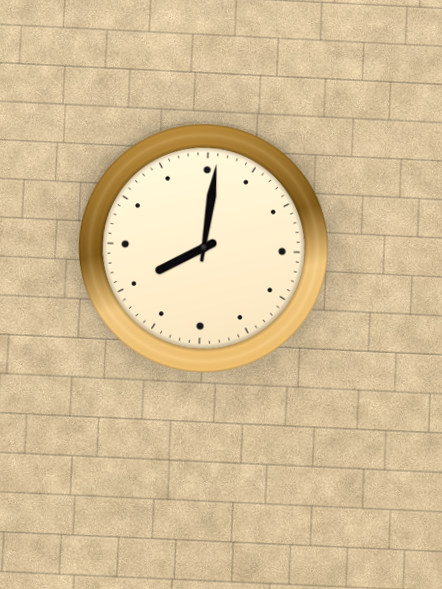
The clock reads 8:01
